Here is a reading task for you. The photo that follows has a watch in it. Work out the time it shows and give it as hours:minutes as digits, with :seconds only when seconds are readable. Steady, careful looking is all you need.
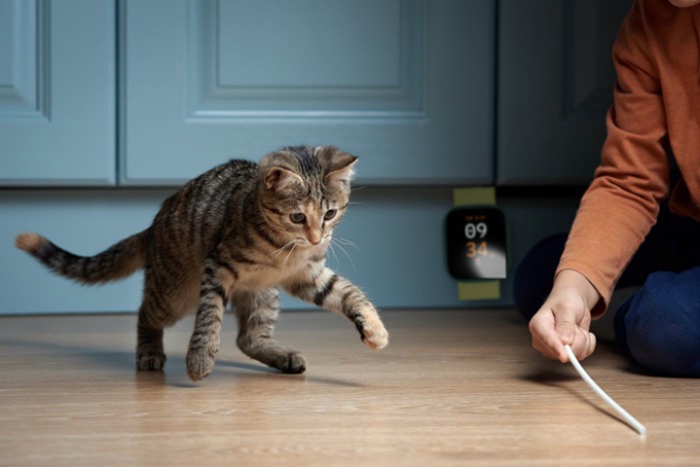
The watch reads 9:34
